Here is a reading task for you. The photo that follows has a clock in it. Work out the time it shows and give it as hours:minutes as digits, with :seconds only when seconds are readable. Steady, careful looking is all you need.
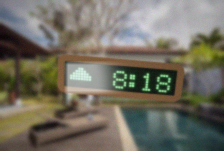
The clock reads 8:18
